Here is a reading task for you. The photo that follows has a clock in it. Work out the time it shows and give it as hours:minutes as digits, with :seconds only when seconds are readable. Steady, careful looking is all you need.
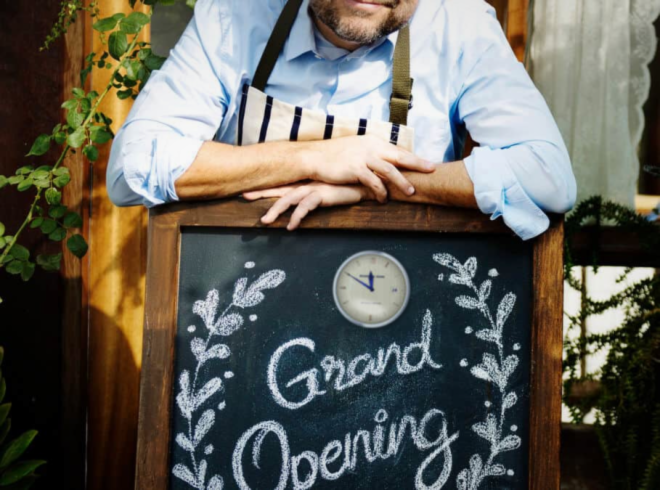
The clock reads 11:50
